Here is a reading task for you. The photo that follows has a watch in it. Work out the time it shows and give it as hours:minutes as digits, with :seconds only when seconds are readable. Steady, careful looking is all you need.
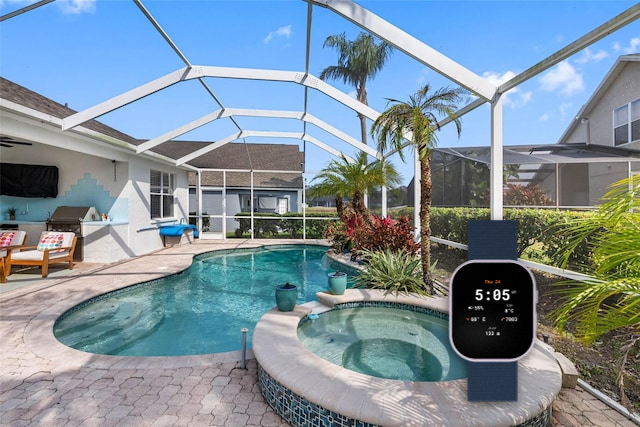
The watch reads 5:05
